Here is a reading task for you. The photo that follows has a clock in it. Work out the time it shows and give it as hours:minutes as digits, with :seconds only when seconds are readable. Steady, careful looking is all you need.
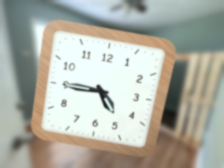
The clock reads 4:45
